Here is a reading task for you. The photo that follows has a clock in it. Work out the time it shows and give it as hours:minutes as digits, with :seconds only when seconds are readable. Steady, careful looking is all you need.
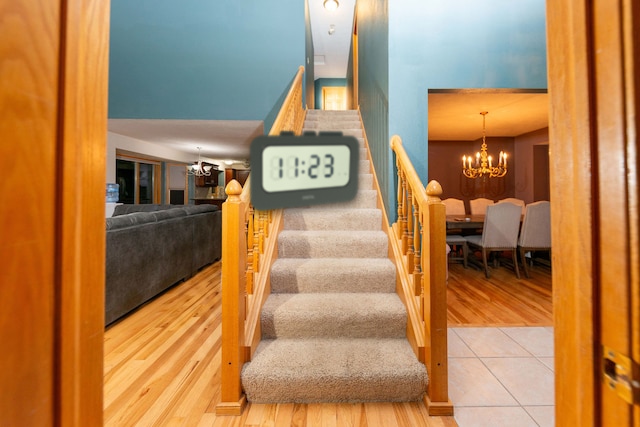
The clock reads 11:23
